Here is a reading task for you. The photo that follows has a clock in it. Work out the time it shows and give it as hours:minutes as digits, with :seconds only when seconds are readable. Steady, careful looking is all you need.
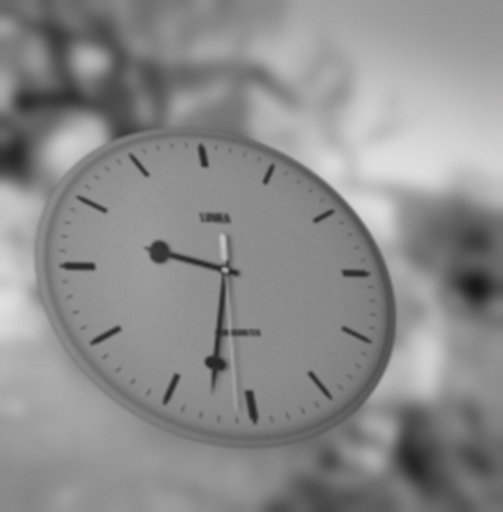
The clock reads 9:32:31
